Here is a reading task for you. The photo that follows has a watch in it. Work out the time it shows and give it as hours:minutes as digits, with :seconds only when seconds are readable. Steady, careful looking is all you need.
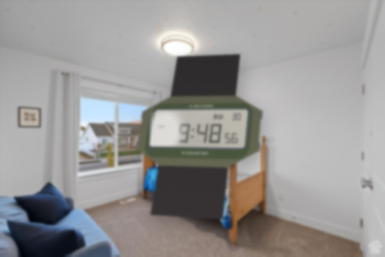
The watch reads 9:48
